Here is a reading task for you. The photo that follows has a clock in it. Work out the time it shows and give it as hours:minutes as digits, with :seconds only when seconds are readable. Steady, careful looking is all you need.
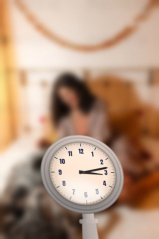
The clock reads 3:13
